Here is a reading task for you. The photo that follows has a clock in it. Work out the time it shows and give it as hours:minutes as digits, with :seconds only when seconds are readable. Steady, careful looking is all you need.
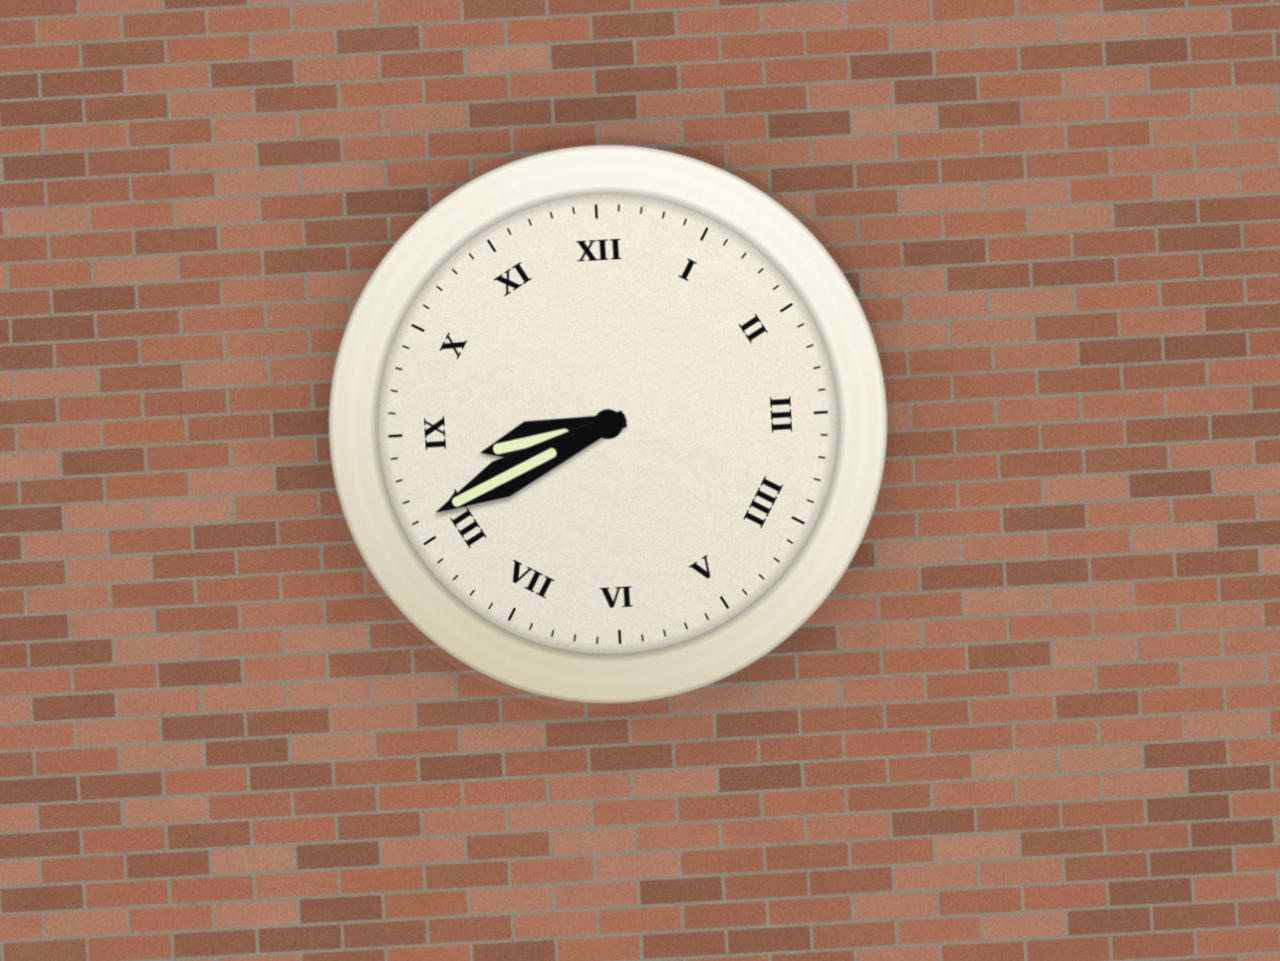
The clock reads 8:41
